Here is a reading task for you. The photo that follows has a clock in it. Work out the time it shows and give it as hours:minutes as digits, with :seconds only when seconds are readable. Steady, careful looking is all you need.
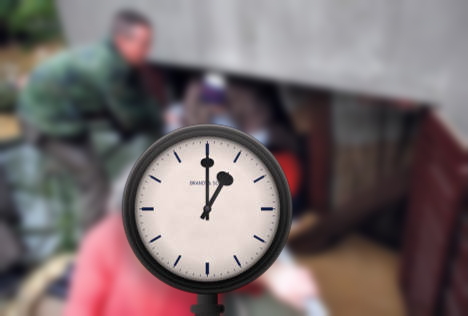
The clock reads 1:00
